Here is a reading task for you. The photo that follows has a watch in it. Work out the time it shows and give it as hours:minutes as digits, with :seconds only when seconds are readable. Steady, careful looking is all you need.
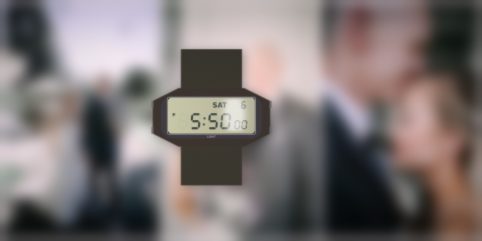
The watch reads 5:50:00
